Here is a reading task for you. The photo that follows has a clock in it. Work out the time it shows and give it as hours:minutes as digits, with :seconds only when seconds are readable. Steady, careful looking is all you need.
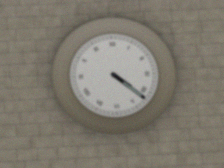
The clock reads 4:22
